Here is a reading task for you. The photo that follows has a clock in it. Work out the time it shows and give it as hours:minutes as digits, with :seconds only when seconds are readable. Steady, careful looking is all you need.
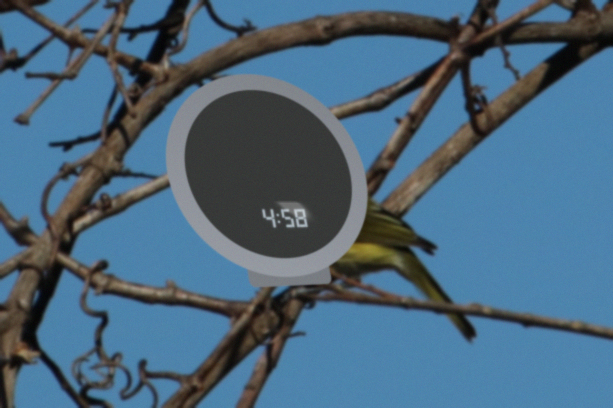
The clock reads 4:58
